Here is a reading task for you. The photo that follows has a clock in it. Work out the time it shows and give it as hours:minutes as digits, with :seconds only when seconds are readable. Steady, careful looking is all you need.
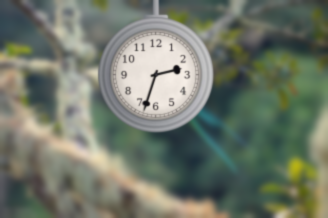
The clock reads 2:33
